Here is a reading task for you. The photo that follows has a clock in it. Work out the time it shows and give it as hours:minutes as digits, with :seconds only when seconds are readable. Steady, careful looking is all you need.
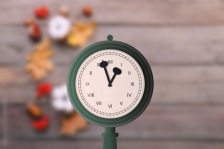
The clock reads 12:57
